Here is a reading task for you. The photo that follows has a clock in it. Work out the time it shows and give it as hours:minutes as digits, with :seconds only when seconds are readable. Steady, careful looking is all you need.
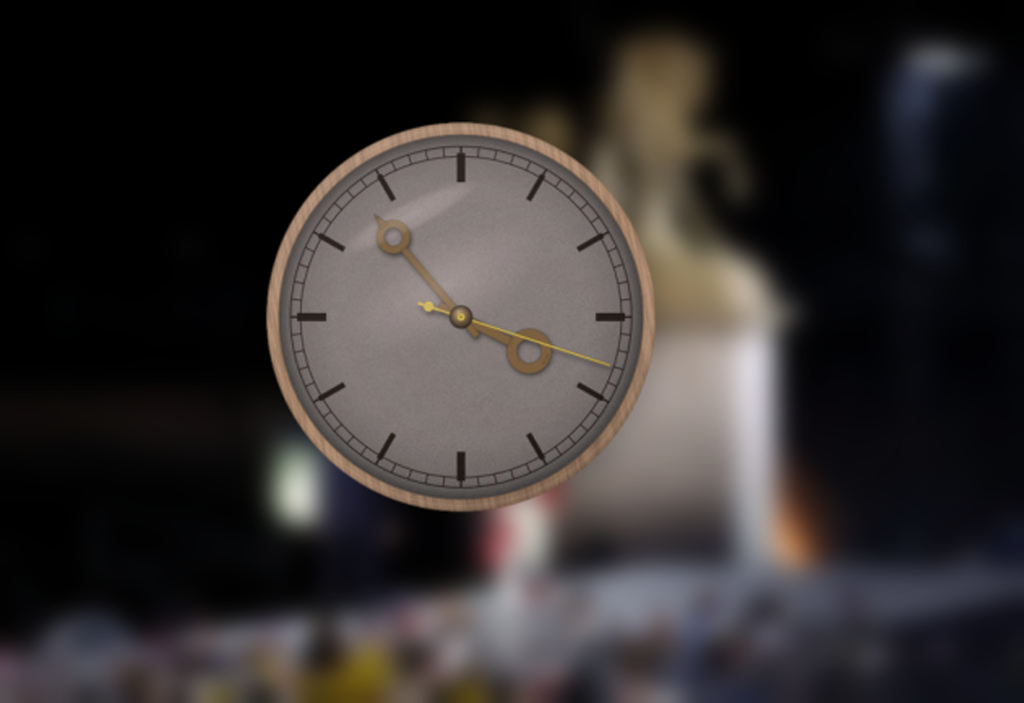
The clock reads 3:53:18
